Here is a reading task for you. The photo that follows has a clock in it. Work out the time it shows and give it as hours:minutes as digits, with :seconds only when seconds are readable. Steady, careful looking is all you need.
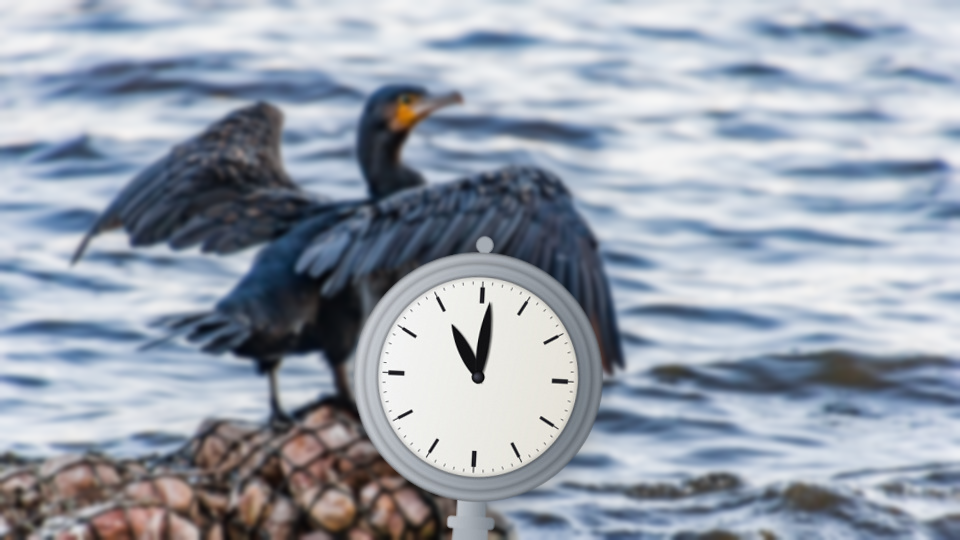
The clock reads 11:01
